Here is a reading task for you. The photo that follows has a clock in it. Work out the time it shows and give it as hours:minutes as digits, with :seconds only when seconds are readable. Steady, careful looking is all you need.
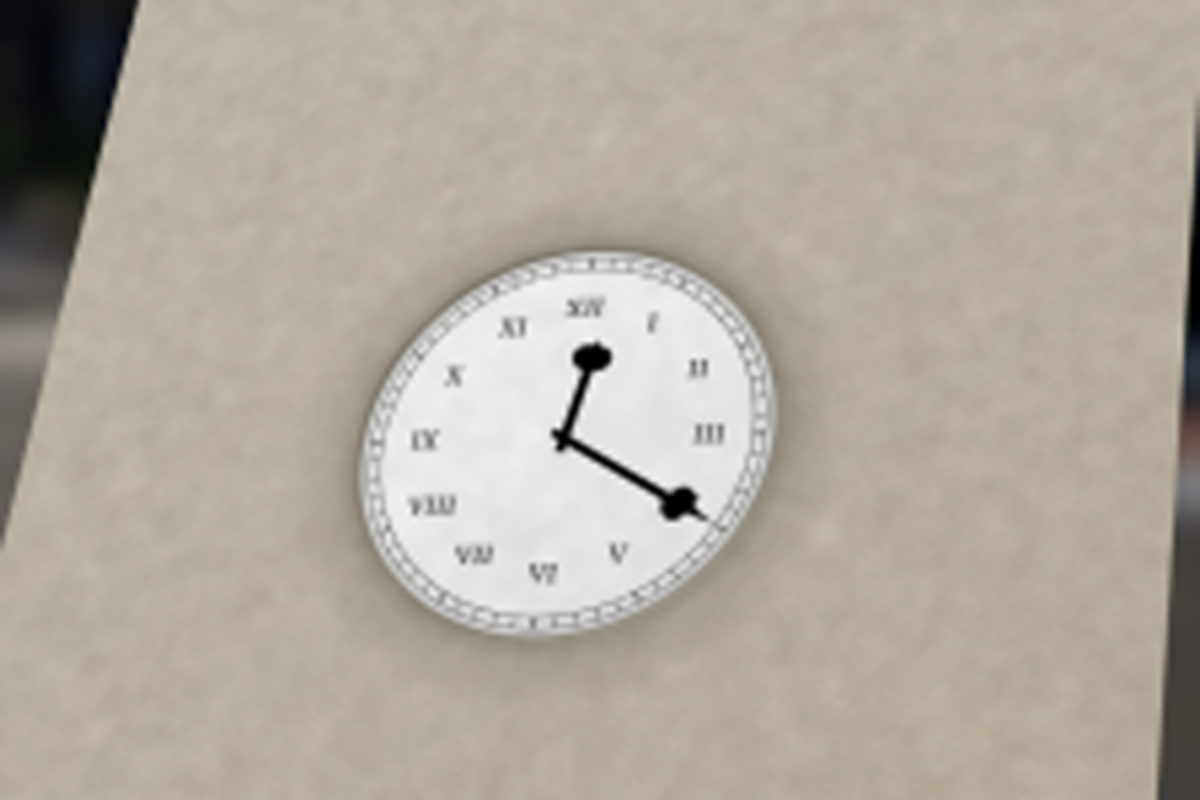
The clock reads 12:20
